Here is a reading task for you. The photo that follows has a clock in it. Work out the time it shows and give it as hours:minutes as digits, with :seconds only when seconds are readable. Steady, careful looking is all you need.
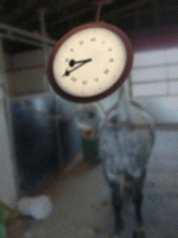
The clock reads 8:39
